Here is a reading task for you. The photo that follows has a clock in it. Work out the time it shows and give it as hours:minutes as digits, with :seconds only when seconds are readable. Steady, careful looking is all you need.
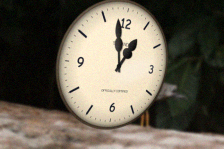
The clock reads 12:58
